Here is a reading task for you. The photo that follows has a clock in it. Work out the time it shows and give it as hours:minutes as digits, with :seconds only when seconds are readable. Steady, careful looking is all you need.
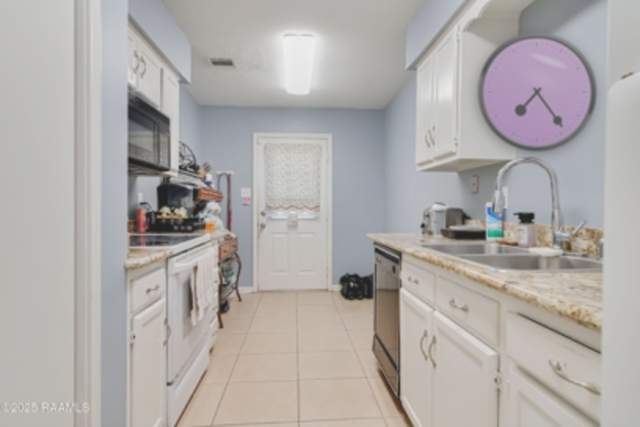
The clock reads 7:24
